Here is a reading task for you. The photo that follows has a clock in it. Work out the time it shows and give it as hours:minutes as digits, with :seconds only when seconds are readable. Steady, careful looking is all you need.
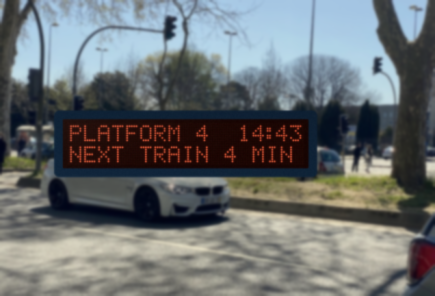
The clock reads 14:43
